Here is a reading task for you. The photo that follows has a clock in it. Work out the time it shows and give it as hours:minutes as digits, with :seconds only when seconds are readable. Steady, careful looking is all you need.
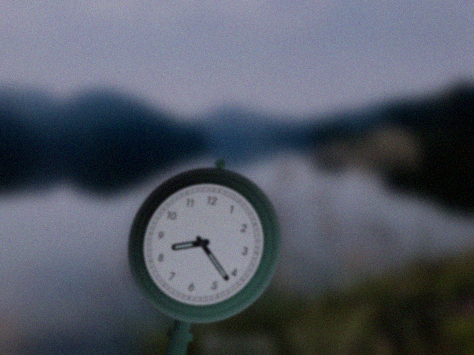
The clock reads 8:22
